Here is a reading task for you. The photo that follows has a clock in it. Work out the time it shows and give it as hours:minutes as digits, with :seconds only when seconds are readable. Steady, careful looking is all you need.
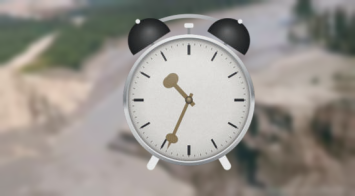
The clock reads 10:34
